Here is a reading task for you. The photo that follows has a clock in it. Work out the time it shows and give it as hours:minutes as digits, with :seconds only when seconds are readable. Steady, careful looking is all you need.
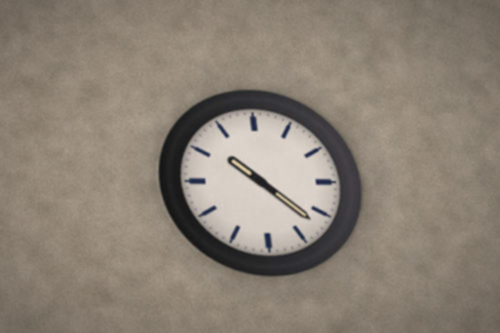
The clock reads 10:22
